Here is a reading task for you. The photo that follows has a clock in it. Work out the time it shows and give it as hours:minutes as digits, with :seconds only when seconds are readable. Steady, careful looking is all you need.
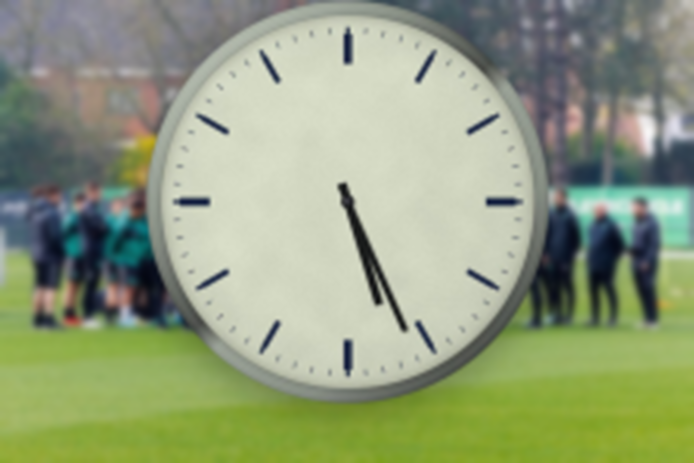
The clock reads 5:26
